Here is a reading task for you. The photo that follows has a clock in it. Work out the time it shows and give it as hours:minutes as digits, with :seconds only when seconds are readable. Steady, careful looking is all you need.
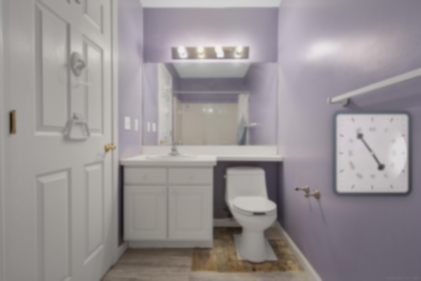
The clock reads 4:54
